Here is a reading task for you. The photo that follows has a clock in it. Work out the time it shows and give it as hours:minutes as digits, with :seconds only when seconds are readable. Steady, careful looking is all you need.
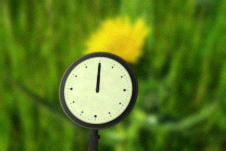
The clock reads 12:00
